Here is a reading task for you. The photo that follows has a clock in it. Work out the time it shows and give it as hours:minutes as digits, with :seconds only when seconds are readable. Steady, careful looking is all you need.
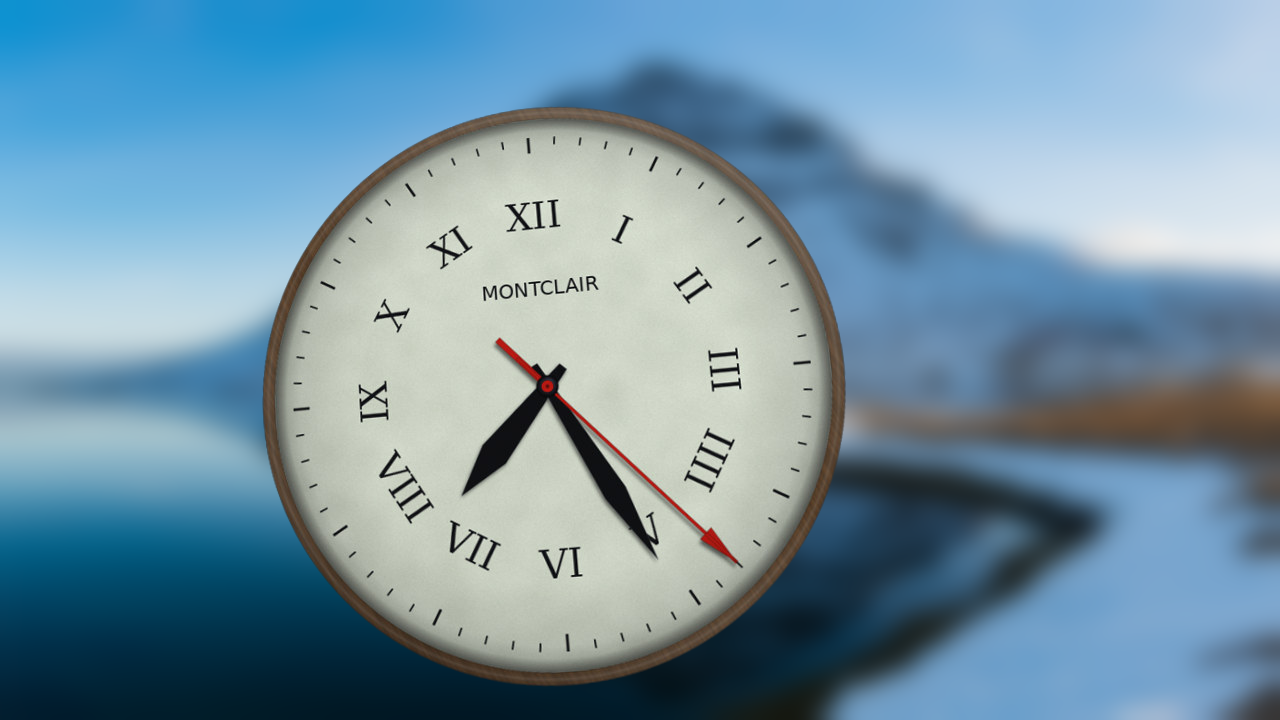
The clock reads 7:25:23
